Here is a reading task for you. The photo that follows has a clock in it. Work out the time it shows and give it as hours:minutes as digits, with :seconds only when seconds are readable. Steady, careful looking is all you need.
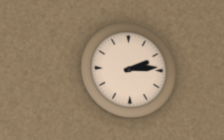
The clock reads 2:14
